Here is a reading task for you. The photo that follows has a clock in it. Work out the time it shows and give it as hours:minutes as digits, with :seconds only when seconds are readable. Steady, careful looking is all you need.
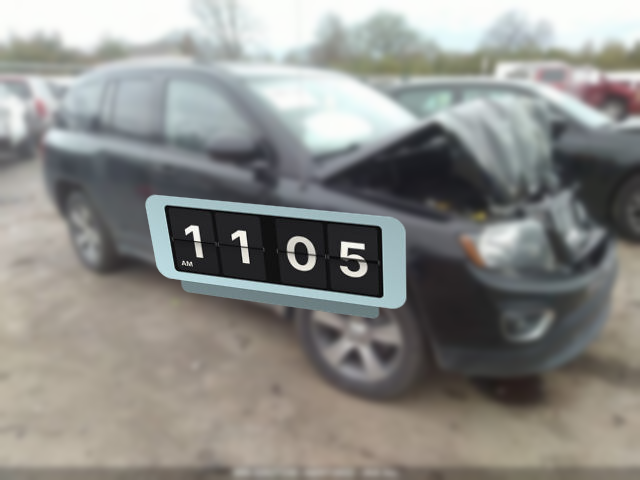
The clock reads 11:05
